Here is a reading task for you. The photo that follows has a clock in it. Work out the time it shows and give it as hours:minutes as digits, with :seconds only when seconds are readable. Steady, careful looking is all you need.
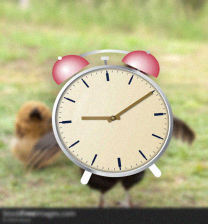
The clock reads 9:10
